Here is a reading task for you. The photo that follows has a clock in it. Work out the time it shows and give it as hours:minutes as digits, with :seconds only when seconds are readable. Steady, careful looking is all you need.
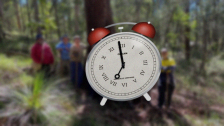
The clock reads 6:59
